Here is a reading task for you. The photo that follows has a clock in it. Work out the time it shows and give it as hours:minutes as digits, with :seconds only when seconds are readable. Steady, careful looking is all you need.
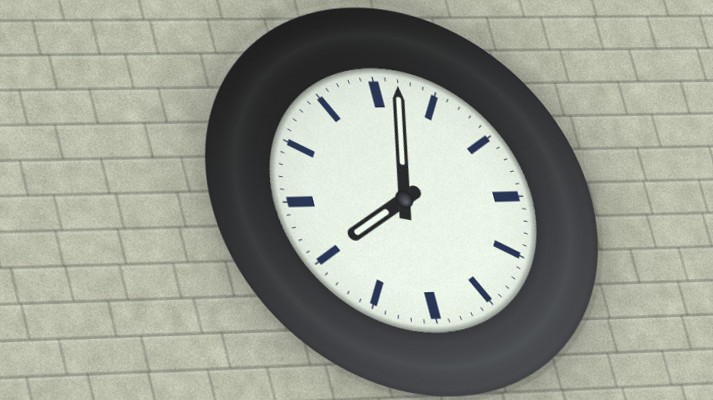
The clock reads 8:02
